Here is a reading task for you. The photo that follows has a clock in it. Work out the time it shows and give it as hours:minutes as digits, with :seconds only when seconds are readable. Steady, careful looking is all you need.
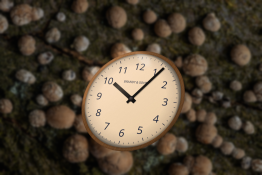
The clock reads 10:06
